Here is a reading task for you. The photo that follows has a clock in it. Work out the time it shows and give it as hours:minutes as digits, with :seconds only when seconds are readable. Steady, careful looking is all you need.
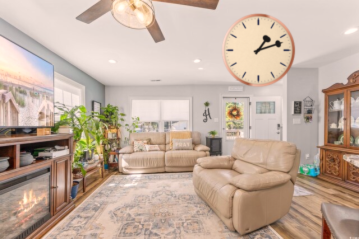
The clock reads 1:12
